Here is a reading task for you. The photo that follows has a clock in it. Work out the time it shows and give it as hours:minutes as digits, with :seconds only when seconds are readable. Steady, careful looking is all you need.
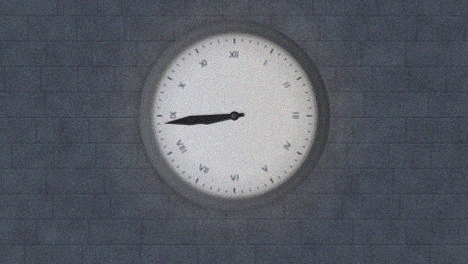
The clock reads 8:44
